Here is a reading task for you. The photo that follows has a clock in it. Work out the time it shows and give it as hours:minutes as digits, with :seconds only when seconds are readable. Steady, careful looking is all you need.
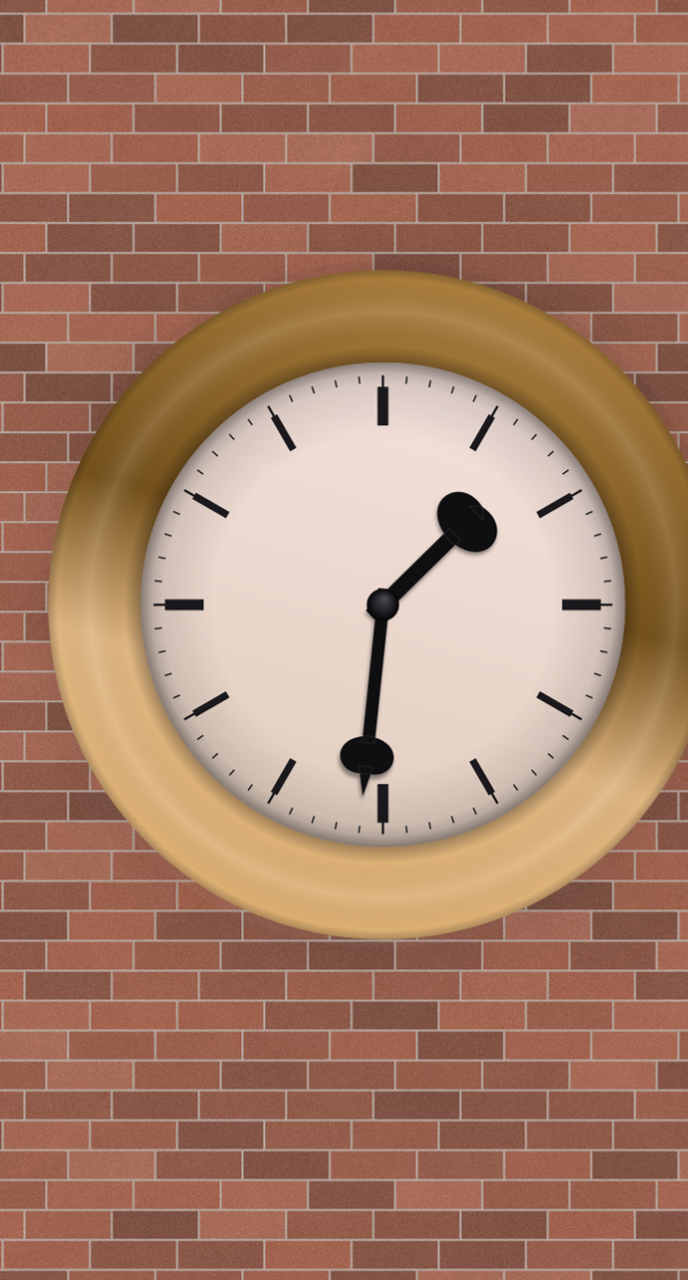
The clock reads 1:31
